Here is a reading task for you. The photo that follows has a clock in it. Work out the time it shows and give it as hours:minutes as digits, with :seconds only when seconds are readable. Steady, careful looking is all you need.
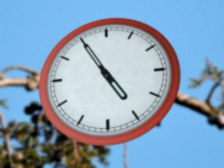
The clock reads 4:55
